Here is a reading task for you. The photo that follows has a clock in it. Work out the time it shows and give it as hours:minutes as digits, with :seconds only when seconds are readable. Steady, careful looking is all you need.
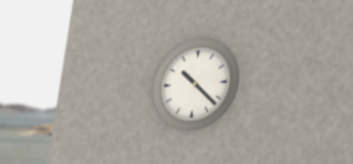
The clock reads 10:22
